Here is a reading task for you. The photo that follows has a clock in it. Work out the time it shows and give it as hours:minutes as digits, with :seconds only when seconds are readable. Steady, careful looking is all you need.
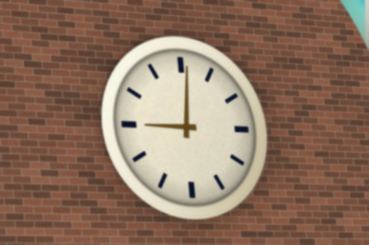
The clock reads 9:01
